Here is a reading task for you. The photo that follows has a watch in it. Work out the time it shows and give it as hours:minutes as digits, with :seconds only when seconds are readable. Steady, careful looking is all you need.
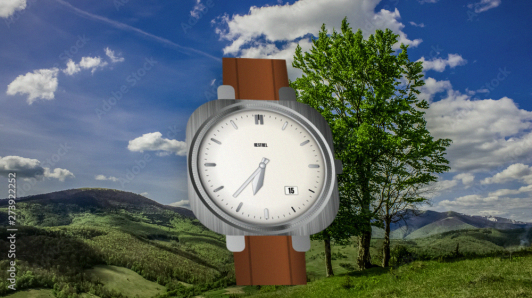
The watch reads 6:37
